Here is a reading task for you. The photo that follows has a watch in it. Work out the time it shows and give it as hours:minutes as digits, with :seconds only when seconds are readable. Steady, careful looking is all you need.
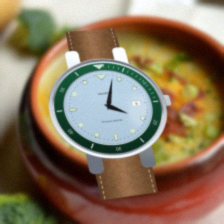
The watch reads 4:03
